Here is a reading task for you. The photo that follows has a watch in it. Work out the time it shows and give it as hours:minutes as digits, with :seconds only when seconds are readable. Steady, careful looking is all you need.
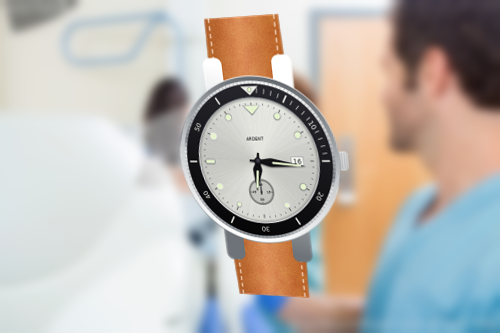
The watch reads 6:16
